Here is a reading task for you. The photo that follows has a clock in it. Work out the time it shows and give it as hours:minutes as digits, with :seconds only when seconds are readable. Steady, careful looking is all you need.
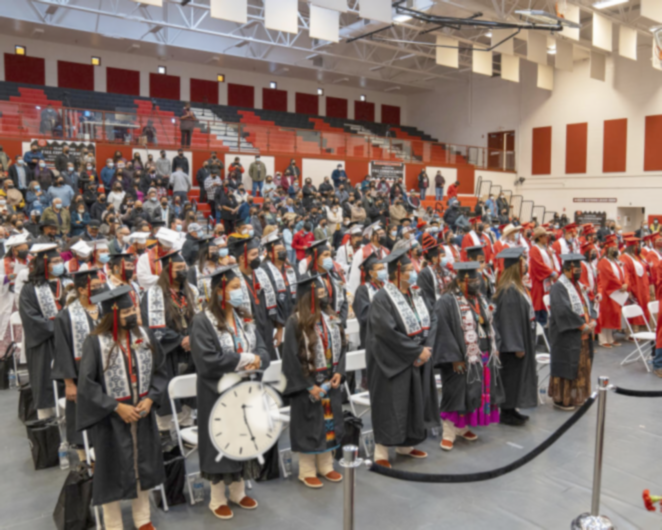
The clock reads 11:25
